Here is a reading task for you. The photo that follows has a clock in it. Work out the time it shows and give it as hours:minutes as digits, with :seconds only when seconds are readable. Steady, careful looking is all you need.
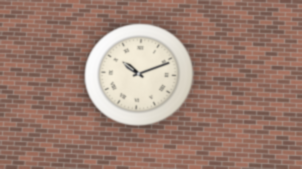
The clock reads 10:11
